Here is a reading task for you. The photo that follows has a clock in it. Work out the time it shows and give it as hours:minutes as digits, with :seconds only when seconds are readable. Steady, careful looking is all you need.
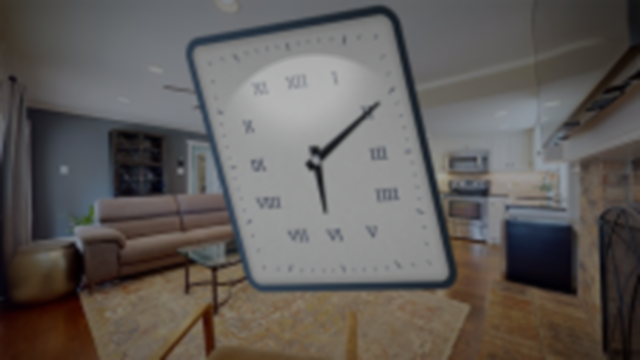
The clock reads 6:10
